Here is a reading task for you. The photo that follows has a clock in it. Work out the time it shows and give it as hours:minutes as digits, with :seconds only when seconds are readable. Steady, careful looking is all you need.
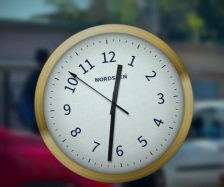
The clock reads 12:31:52
